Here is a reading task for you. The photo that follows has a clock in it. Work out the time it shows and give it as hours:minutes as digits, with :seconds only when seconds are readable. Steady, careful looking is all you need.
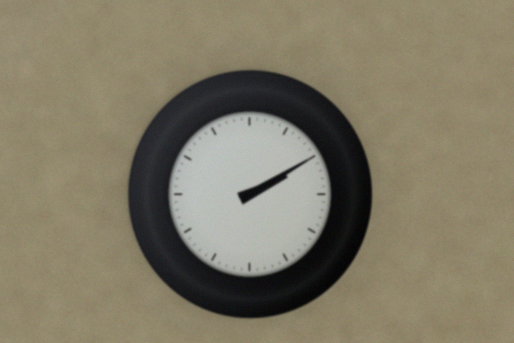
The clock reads 2:10
